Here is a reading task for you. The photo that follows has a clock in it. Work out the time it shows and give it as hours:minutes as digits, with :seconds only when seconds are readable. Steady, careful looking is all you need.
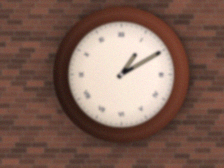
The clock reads 1:10
